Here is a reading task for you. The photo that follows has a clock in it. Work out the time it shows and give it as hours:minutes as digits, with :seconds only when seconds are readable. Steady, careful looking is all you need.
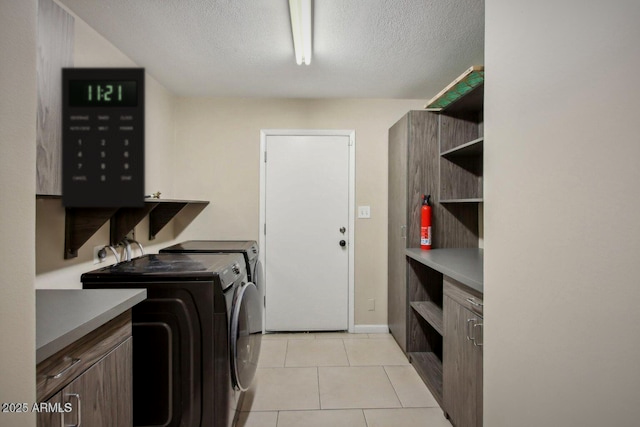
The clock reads 11:21
